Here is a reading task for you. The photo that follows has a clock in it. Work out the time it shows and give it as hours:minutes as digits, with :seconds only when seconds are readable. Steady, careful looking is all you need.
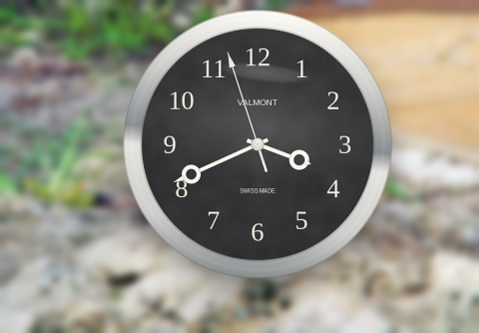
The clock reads 3:40:57
